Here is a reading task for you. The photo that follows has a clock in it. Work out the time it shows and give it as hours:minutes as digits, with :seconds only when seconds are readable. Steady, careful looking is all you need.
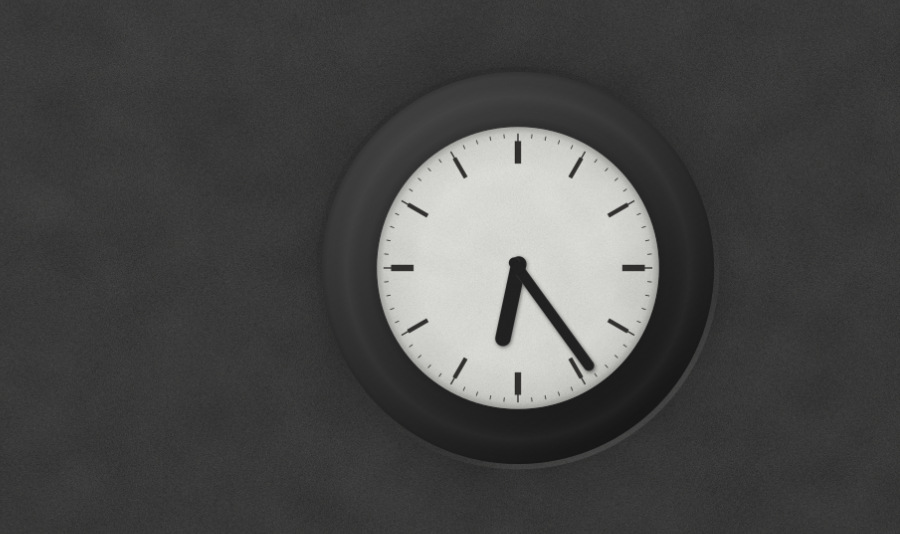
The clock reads 6:24
